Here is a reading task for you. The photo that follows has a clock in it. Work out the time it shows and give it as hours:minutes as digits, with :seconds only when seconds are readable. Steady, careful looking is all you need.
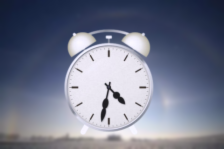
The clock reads 4:32
